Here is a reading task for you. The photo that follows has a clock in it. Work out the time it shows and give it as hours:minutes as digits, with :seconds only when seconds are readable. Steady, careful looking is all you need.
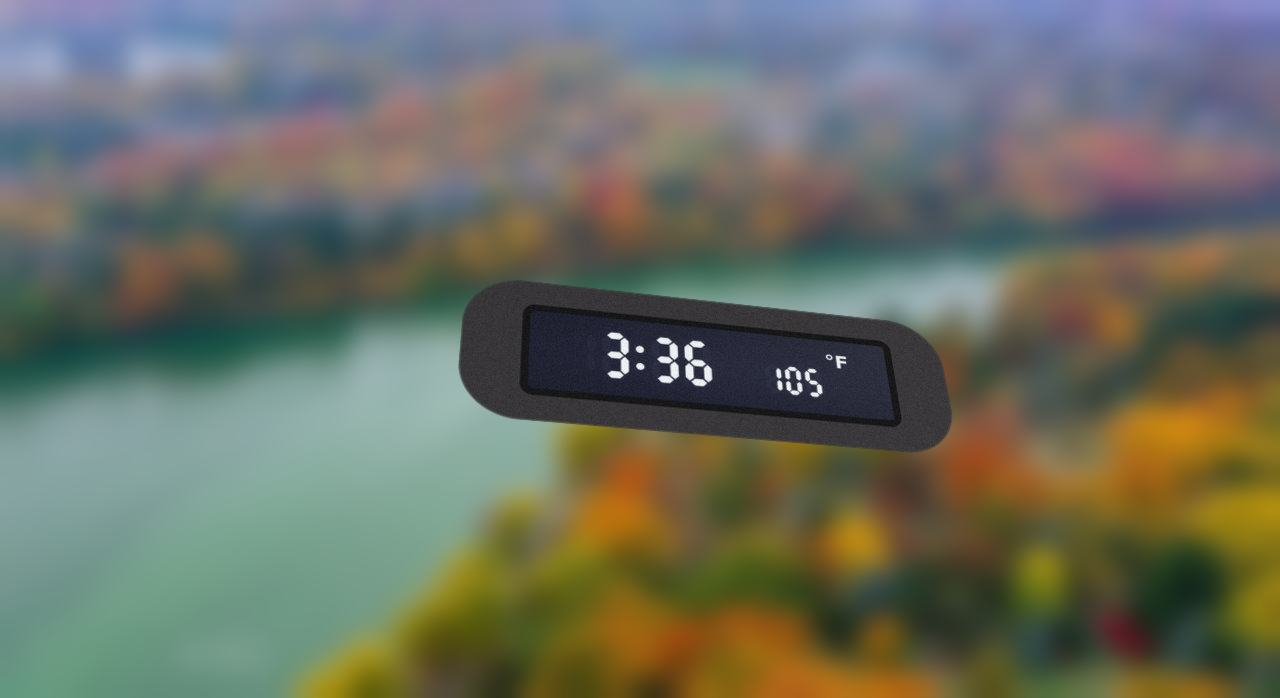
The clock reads 3:36
